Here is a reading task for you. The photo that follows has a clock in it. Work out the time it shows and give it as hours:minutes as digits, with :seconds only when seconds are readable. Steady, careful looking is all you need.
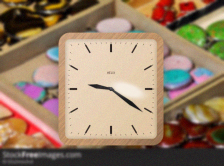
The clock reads 9:21
